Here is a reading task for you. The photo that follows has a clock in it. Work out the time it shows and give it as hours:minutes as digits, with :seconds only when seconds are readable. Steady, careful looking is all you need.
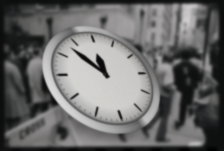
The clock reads 11:53
